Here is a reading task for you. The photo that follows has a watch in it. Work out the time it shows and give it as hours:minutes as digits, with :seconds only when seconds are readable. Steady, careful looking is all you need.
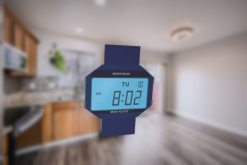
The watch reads 8:02
